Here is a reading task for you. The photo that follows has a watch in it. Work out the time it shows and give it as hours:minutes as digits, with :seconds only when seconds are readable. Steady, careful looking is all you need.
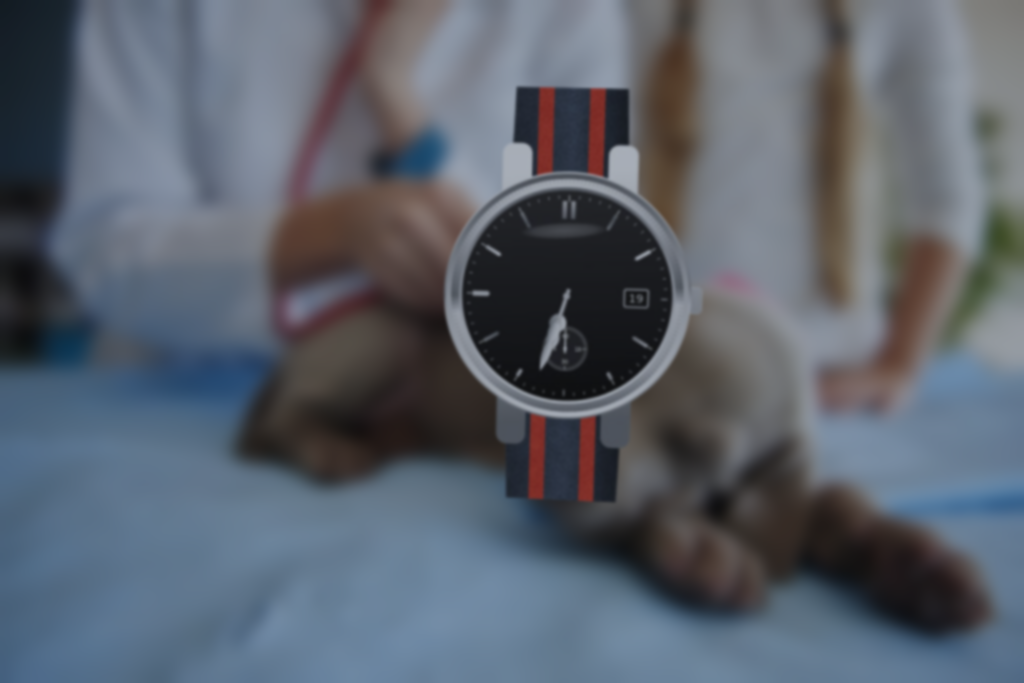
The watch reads 6:33
